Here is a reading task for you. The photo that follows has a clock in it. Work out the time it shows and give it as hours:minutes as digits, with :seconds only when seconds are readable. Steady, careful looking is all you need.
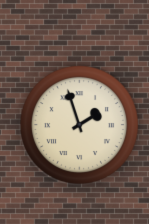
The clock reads 1:57
